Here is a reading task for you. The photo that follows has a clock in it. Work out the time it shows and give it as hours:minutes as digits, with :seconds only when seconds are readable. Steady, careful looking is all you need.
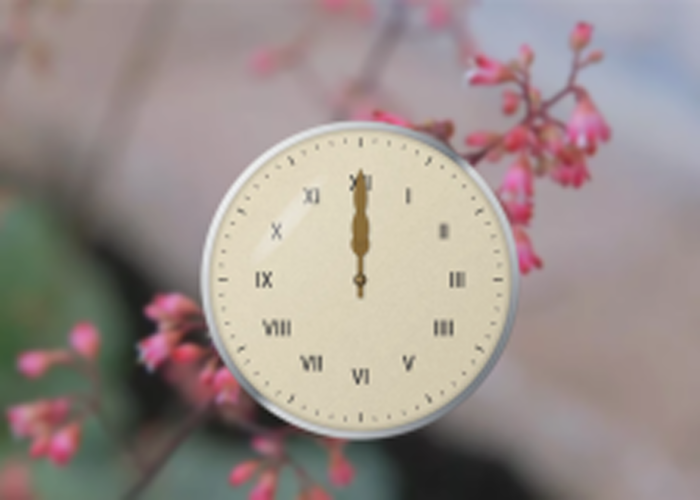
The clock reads 12:00
